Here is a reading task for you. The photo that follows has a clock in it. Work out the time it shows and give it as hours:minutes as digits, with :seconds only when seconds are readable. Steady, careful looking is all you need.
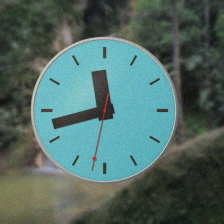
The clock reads 11:42:32
